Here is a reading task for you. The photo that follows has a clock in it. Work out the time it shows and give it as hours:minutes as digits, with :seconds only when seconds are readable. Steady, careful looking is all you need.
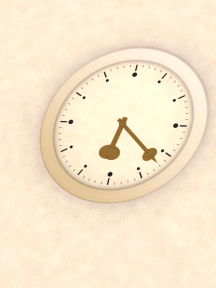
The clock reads 6:22
